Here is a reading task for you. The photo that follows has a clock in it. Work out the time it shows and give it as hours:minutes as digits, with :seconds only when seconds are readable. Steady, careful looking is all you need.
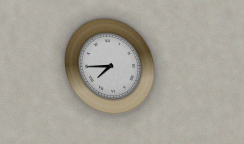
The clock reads 7:45
